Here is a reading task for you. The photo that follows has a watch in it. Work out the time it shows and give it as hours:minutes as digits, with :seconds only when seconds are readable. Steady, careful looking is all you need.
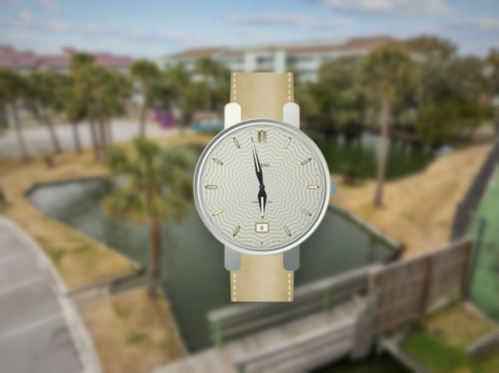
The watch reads 5:58
